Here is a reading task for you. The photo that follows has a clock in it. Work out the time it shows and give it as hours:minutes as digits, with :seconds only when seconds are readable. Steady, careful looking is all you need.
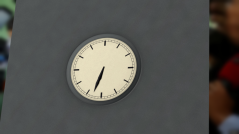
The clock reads 6:33
